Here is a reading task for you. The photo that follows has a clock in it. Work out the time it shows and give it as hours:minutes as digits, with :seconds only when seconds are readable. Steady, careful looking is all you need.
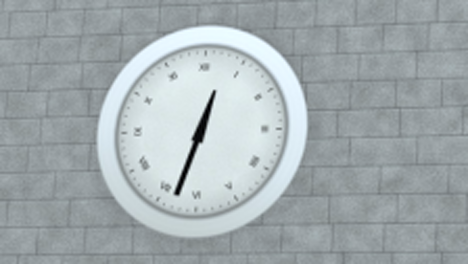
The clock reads 12:33
